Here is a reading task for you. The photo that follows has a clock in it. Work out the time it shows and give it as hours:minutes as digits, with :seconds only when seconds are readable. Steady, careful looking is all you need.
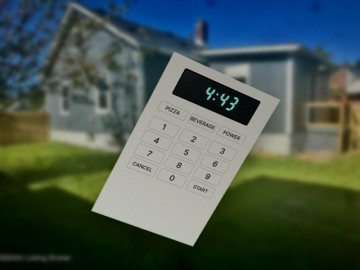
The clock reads 4:43
